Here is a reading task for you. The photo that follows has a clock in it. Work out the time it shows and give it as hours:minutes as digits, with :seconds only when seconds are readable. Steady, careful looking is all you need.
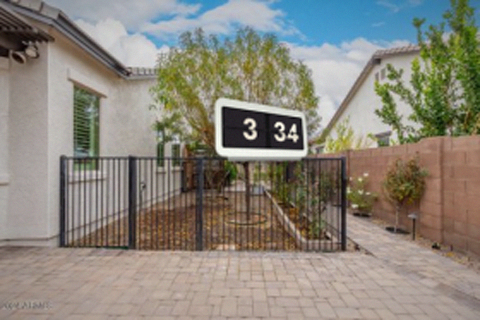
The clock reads 3:34
